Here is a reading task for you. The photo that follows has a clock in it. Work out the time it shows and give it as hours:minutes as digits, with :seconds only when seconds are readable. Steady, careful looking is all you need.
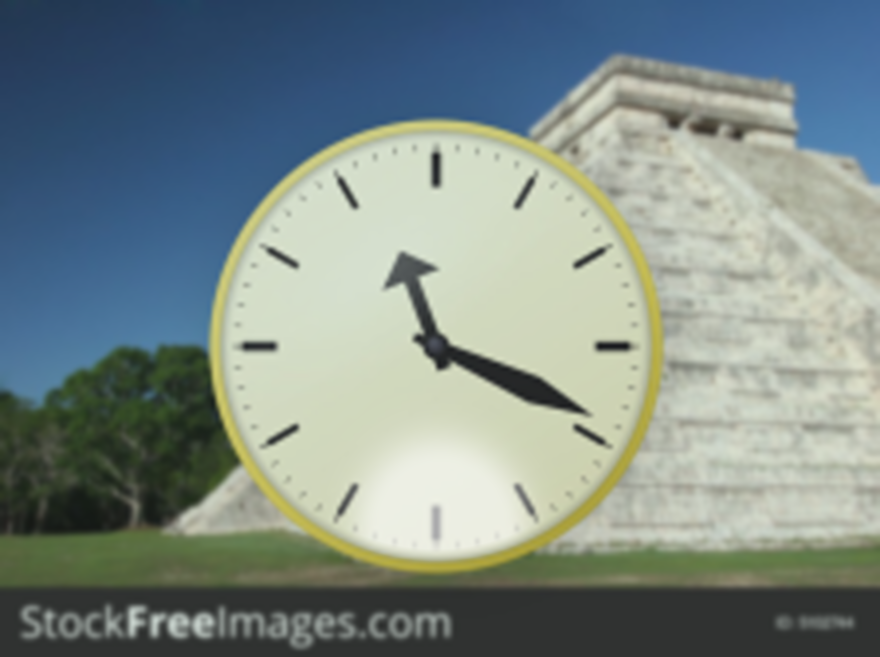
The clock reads 11:19
